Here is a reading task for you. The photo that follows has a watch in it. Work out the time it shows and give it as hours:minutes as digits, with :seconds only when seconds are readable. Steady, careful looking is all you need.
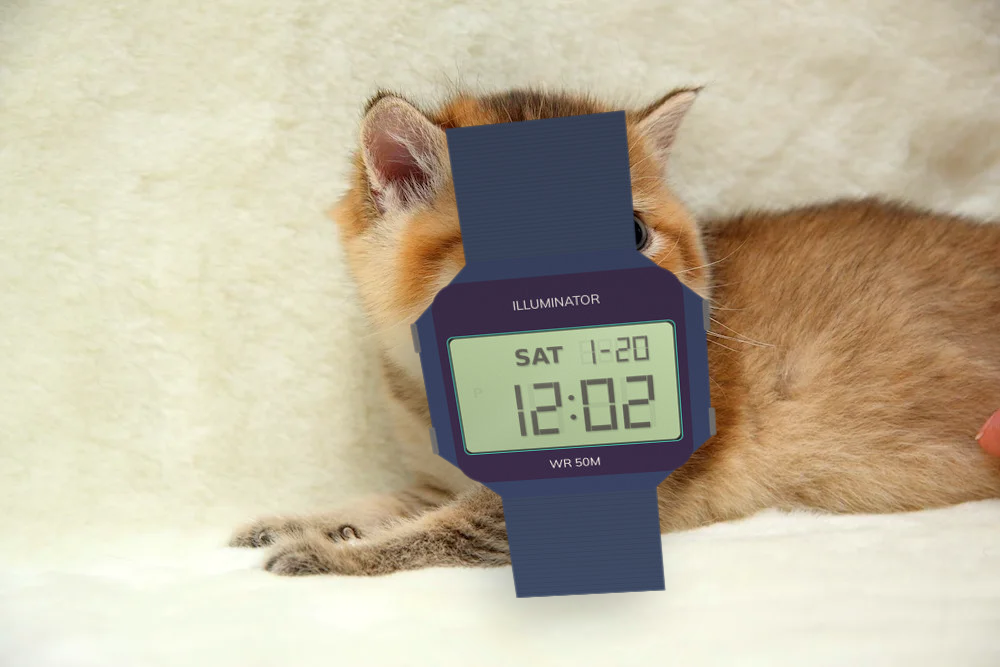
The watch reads 12:02
